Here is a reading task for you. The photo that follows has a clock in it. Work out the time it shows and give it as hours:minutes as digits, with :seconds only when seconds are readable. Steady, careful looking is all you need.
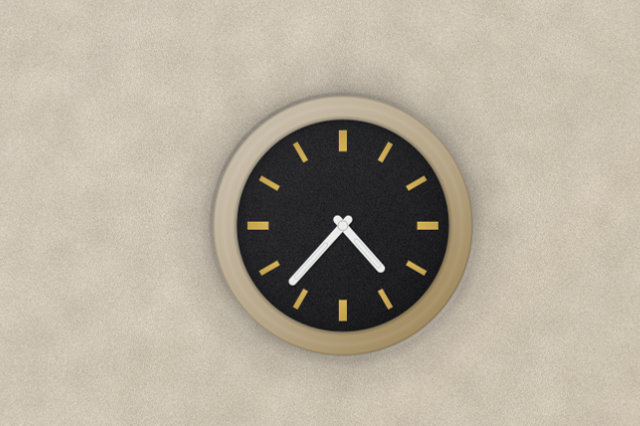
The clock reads 4:37
